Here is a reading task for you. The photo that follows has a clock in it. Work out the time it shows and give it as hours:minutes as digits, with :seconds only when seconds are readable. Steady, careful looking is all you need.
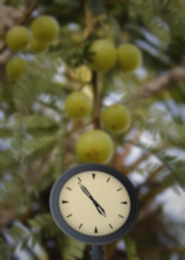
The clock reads 4:54
